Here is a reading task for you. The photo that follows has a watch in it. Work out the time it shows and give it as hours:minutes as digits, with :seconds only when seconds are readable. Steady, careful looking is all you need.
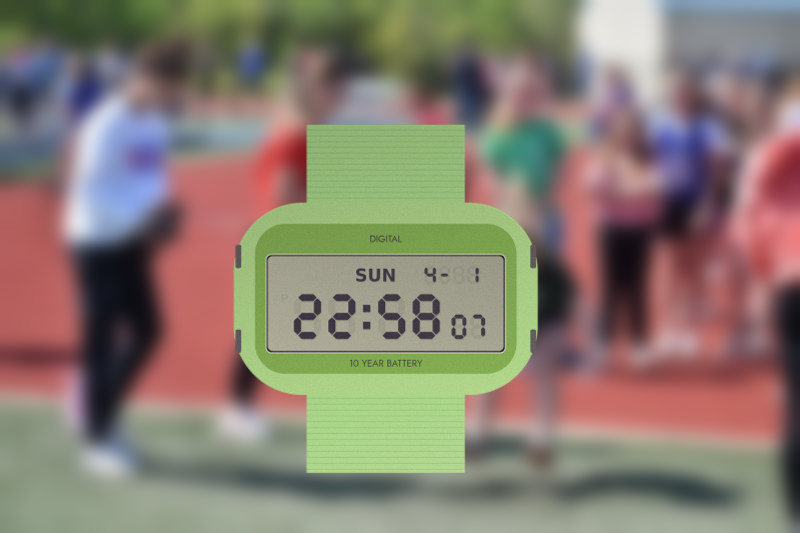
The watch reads 22:58:07
